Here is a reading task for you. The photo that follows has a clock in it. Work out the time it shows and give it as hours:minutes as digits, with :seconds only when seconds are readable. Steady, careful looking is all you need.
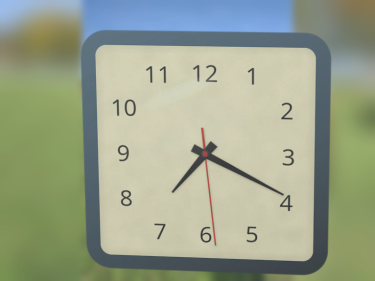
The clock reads 7:19:29
